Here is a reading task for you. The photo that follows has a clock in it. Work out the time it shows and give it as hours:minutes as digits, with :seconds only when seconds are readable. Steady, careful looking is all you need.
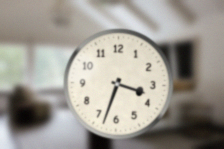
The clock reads 3:33
